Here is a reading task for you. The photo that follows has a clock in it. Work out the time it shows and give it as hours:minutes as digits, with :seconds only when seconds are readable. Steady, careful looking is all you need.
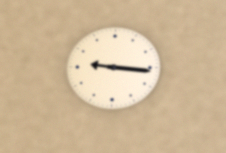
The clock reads 9:16
